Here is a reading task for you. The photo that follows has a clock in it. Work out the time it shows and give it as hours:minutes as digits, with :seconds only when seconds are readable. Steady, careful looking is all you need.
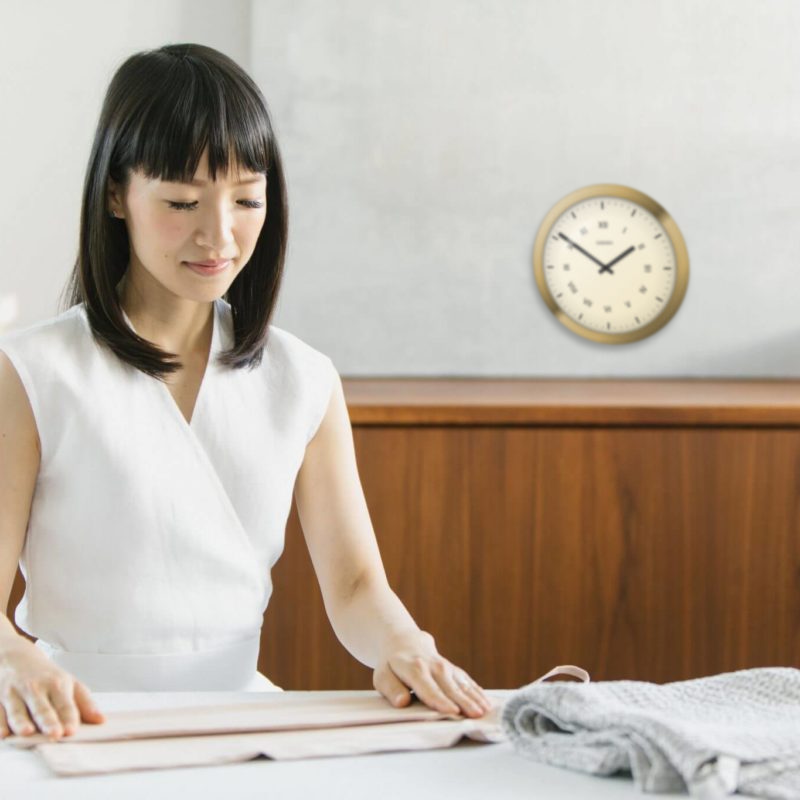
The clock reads 1:51
